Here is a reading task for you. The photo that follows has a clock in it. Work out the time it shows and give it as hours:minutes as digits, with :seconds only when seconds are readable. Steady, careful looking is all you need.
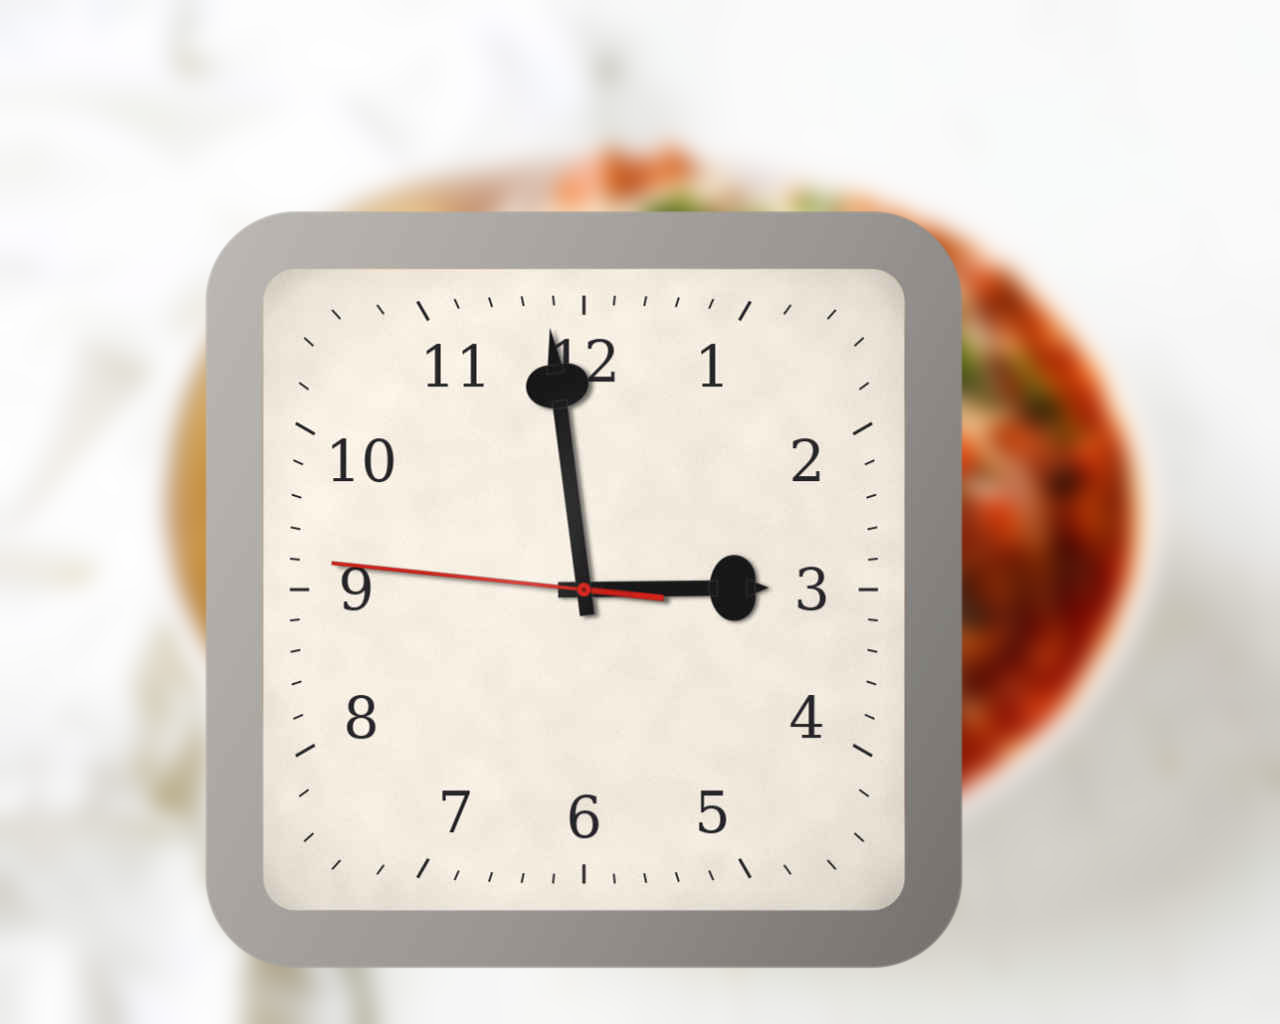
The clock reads 2:58:46
